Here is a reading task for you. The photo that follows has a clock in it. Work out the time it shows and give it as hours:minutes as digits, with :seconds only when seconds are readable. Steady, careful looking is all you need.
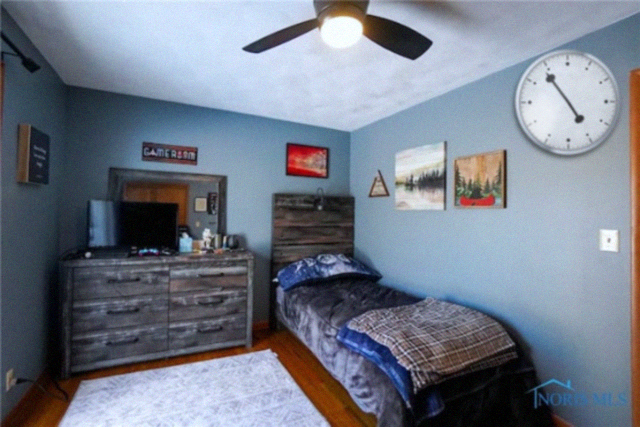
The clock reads 4:54
